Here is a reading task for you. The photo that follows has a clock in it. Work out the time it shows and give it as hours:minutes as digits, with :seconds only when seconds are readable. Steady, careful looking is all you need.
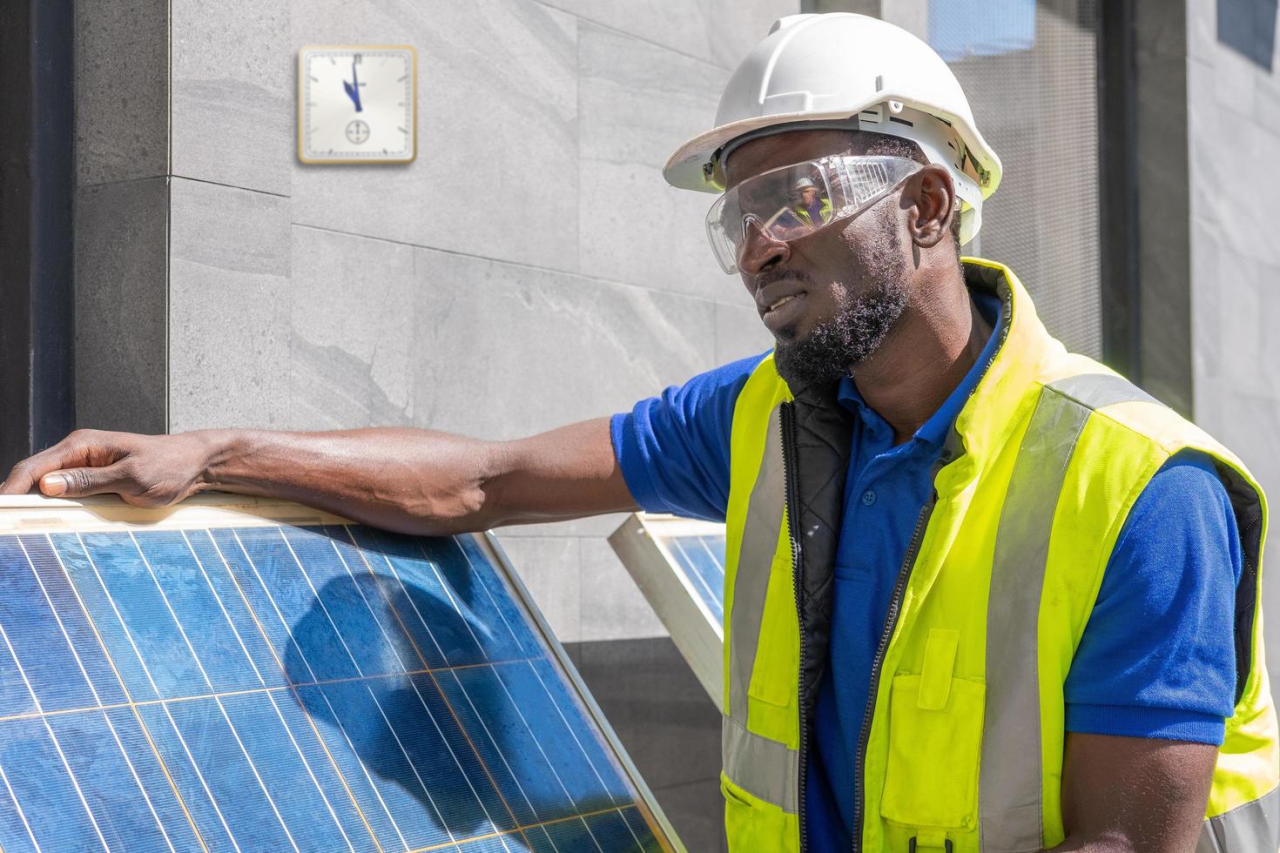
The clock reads 10:59
